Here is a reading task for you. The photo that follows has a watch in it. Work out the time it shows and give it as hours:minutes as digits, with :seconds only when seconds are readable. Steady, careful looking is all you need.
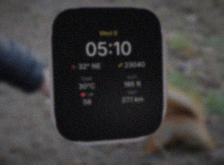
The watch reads 5:10
